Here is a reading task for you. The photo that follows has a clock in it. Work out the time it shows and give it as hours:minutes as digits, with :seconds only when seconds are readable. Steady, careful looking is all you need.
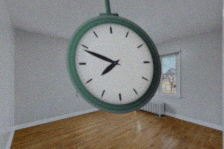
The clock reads 7:49
